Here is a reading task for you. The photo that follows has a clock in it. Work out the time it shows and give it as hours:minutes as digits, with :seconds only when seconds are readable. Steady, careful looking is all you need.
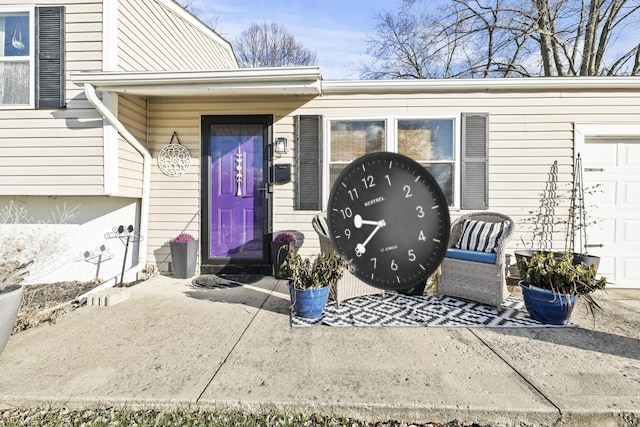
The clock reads 9:40
